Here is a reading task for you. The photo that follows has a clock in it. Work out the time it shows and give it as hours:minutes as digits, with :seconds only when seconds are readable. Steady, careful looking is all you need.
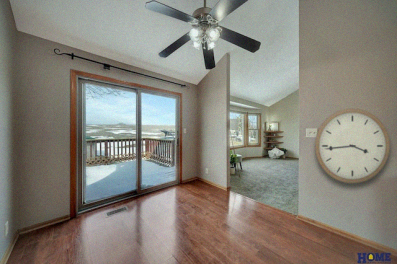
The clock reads 3:44
